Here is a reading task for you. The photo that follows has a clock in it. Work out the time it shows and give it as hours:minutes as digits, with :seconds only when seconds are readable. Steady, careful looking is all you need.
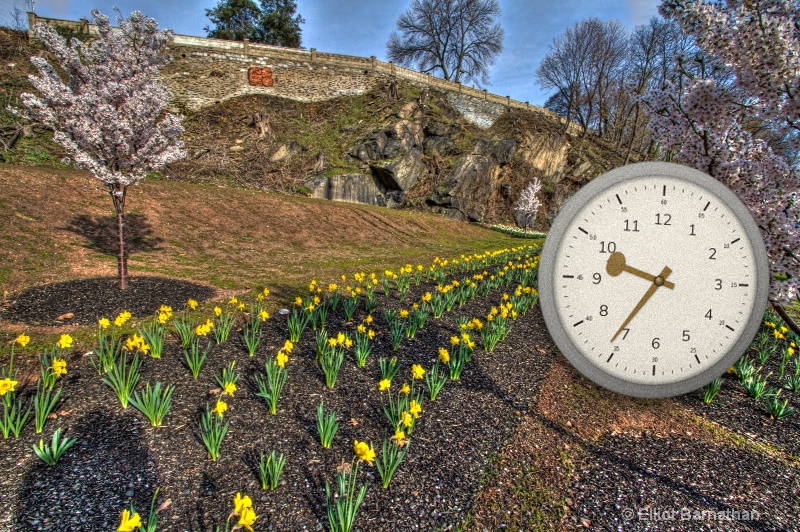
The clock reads 9:36
